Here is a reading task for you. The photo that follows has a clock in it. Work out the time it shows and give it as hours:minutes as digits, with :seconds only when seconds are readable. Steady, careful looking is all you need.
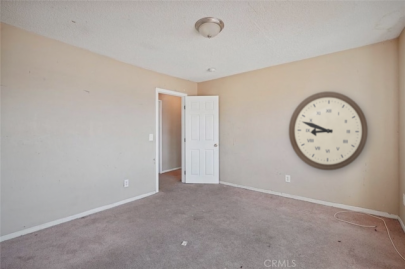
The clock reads 8:48
